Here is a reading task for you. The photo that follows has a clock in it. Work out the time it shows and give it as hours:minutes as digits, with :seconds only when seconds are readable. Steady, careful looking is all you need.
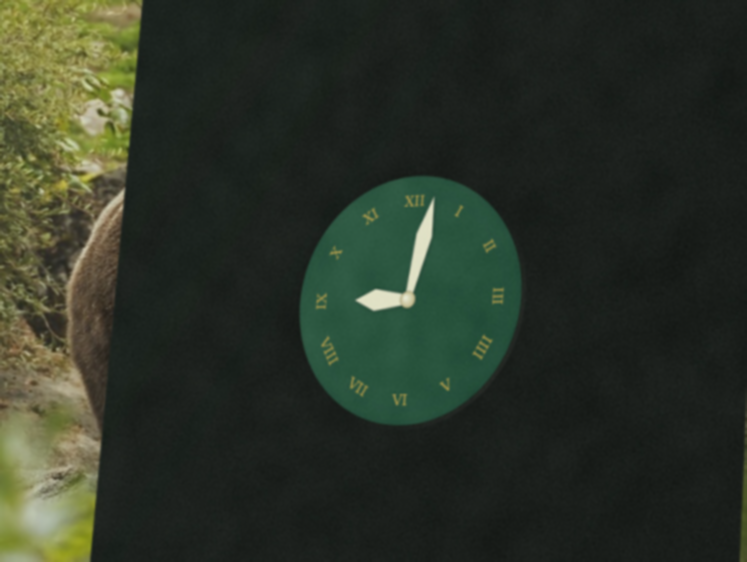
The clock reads 9:02
